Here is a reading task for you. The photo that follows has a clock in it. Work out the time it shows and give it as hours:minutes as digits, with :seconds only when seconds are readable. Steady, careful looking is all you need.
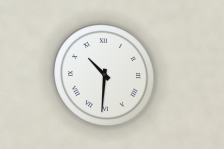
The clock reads 10:31
